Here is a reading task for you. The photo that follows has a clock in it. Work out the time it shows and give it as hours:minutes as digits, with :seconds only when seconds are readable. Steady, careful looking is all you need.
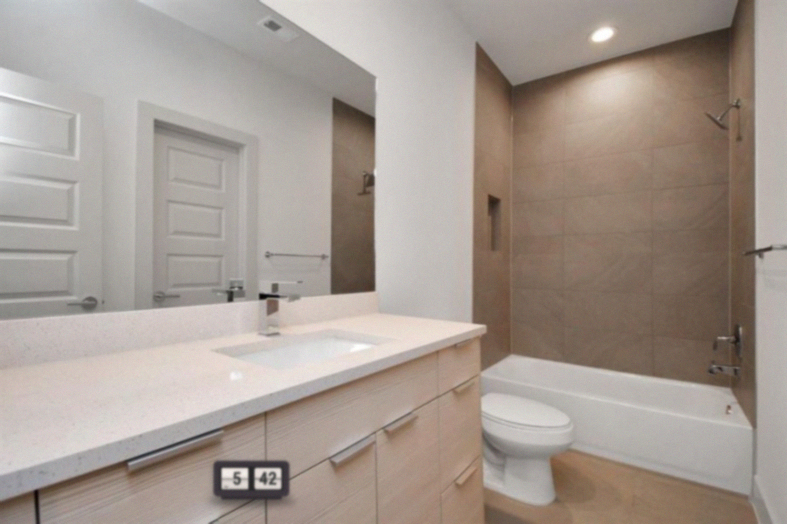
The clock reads 5:42
